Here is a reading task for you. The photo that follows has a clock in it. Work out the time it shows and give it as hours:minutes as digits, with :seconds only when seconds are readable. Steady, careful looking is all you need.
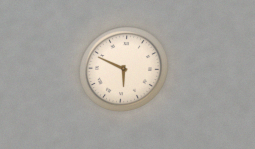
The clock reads 5:49
